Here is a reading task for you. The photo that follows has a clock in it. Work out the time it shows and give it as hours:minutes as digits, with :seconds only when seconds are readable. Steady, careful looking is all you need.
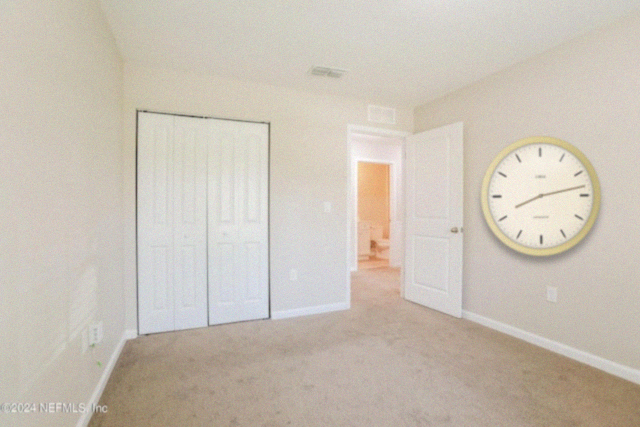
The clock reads 8:13
